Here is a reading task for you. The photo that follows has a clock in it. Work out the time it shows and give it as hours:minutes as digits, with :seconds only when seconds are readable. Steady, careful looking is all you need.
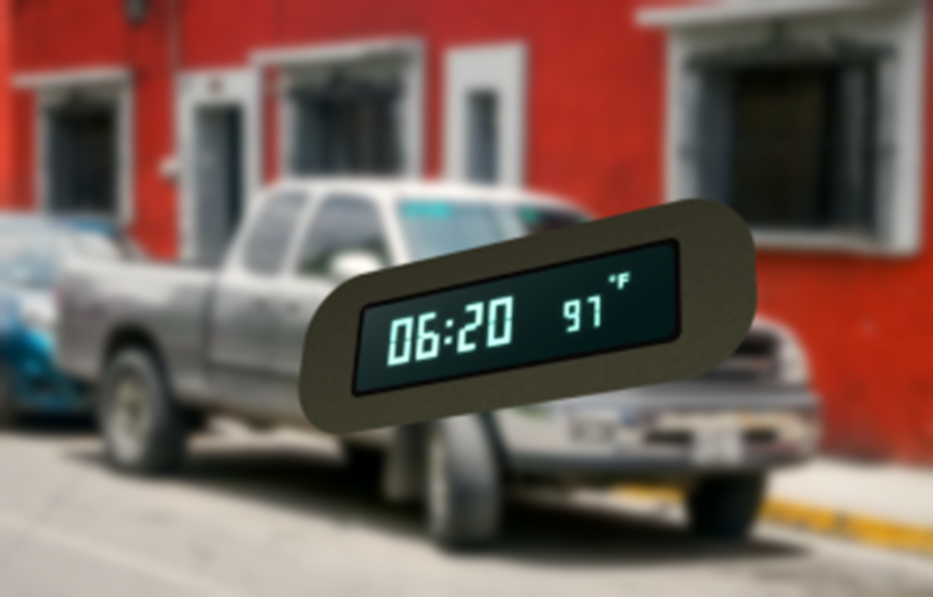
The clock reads 6:20
